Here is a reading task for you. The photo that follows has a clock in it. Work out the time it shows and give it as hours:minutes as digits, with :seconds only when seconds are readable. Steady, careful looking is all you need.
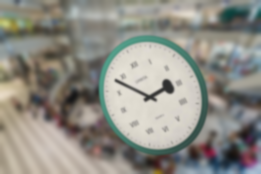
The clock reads 2:53
